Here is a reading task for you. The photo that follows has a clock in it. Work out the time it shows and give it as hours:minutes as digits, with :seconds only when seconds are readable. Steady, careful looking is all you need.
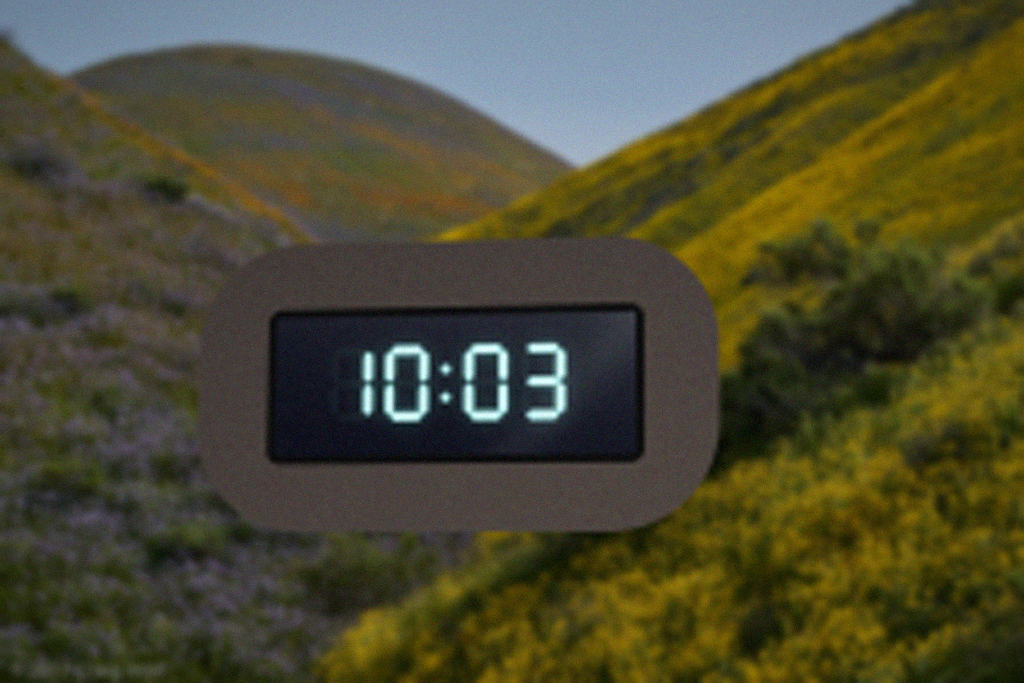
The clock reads 10:03
